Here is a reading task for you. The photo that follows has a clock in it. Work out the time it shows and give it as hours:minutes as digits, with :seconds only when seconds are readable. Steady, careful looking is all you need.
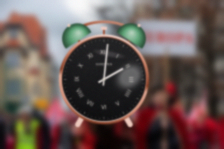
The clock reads 2:01
